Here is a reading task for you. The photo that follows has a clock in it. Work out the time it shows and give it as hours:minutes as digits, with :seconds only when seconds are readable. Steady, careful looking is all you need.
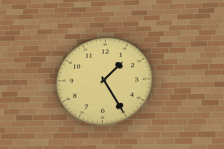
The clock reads 1:25
